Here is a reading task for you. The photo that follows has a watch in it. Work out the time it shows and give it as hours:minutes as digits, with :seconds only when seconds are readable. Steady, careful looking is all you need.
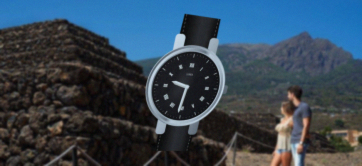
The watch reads 9:31
